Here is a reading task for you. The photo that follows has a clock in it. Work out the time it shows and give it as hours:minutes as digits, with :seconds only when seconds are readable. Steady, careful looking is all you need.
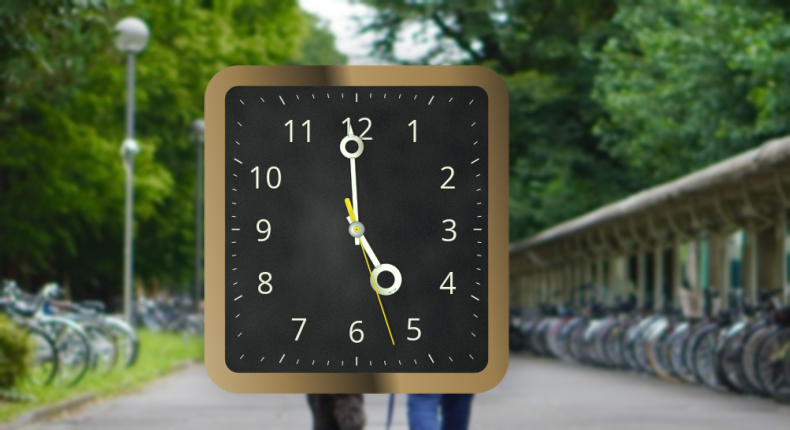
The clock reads 4:59:27
